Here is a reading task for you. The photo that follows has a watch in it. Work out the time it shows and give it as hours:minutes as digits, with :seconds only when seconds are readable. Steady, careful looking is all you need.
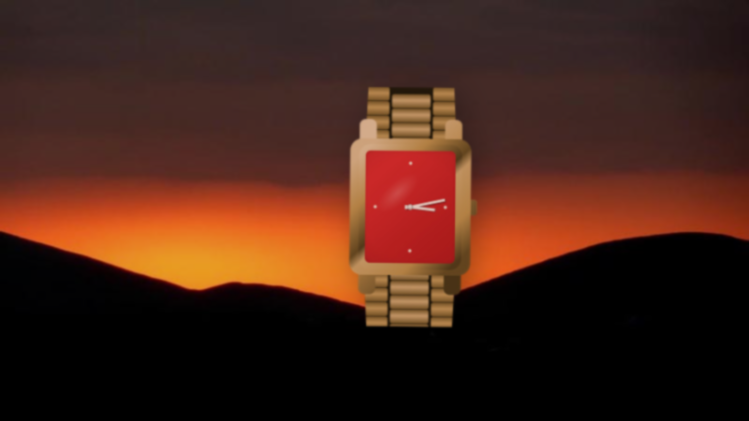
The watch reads 3:13
